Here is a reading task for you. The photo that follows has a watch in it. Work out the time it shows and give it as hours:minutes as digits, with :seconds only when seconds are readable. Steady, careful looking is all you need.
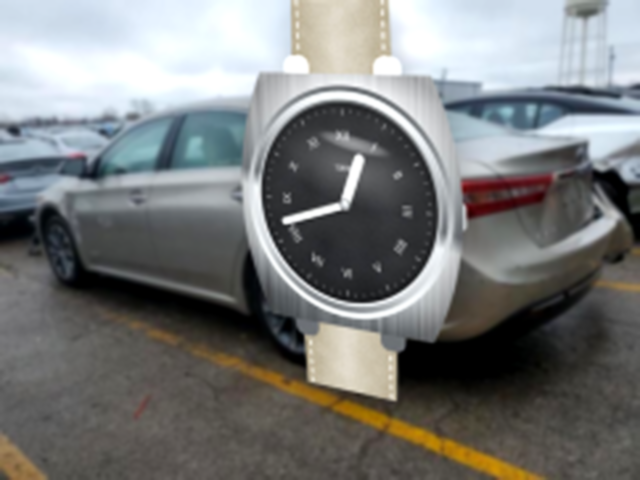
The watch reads 12:42
